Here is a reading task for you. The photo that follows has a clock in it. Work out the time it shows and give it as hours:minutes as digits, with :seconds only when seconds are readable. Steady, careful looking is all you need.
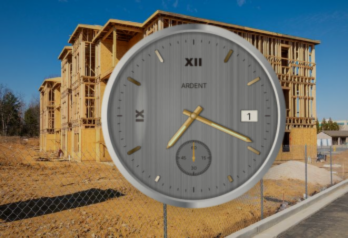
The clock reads 7:19
